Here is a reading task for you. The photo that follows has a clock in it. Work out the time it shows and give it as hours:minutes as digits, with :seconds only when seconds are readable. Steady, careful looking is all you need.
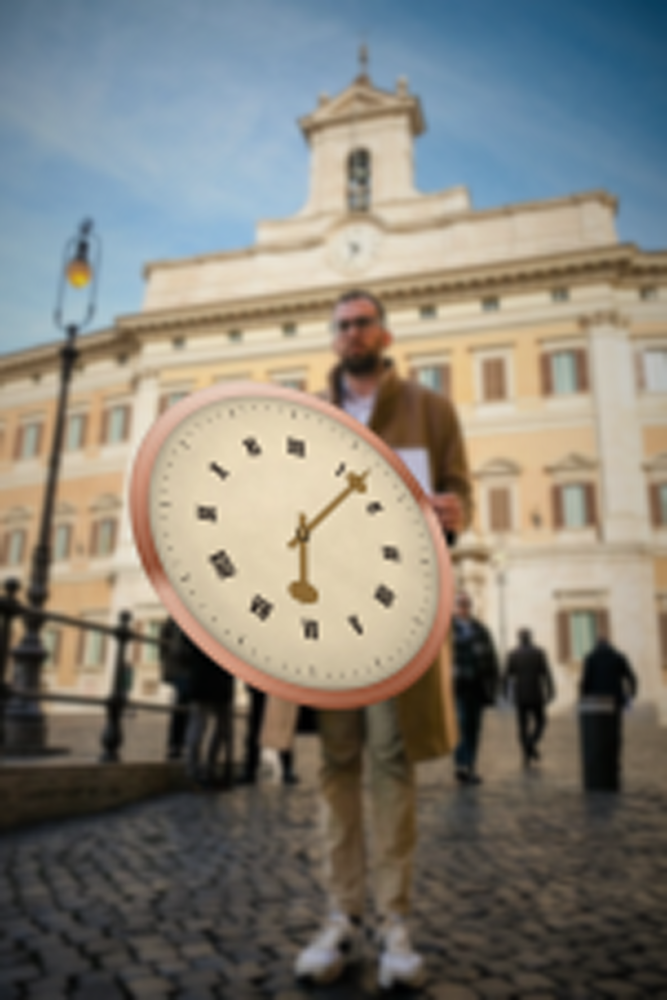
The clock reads 6:07
